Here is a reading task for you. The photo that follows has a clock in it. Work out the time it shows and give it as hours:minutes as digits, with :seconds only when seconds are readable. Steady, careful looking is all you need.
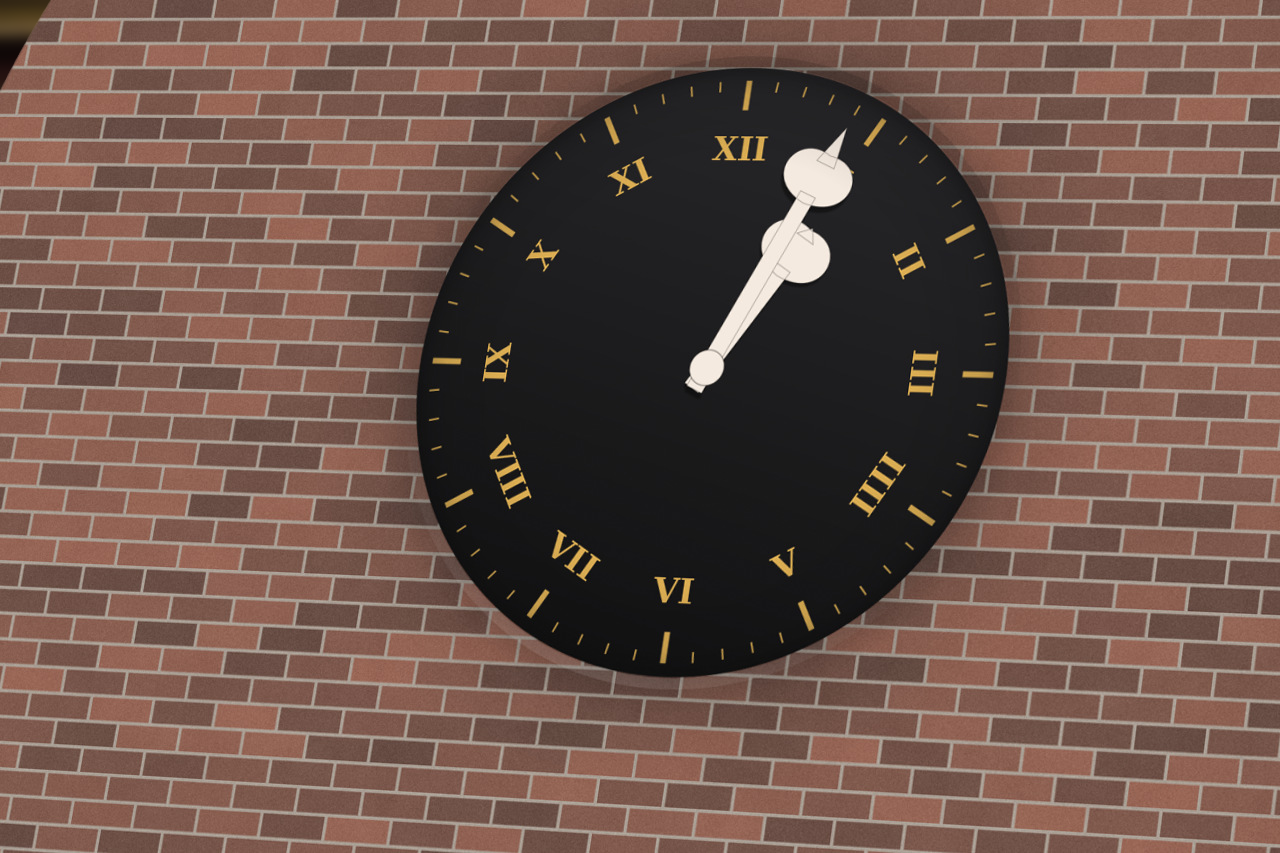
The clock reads 1:04
